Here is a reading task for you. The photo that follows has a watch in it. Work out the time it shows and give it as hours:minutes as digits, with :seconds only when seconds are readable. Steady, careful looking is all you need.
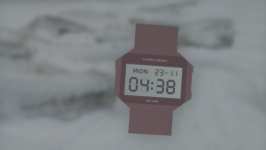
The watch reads 4:38
